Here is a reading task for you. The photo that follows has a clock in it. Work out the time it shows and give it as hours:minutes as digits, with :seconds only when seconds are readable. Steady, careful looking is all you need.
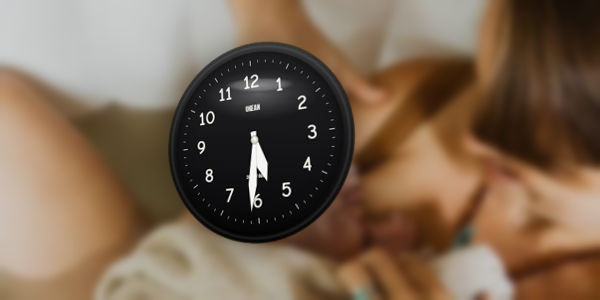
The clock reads 5:31
